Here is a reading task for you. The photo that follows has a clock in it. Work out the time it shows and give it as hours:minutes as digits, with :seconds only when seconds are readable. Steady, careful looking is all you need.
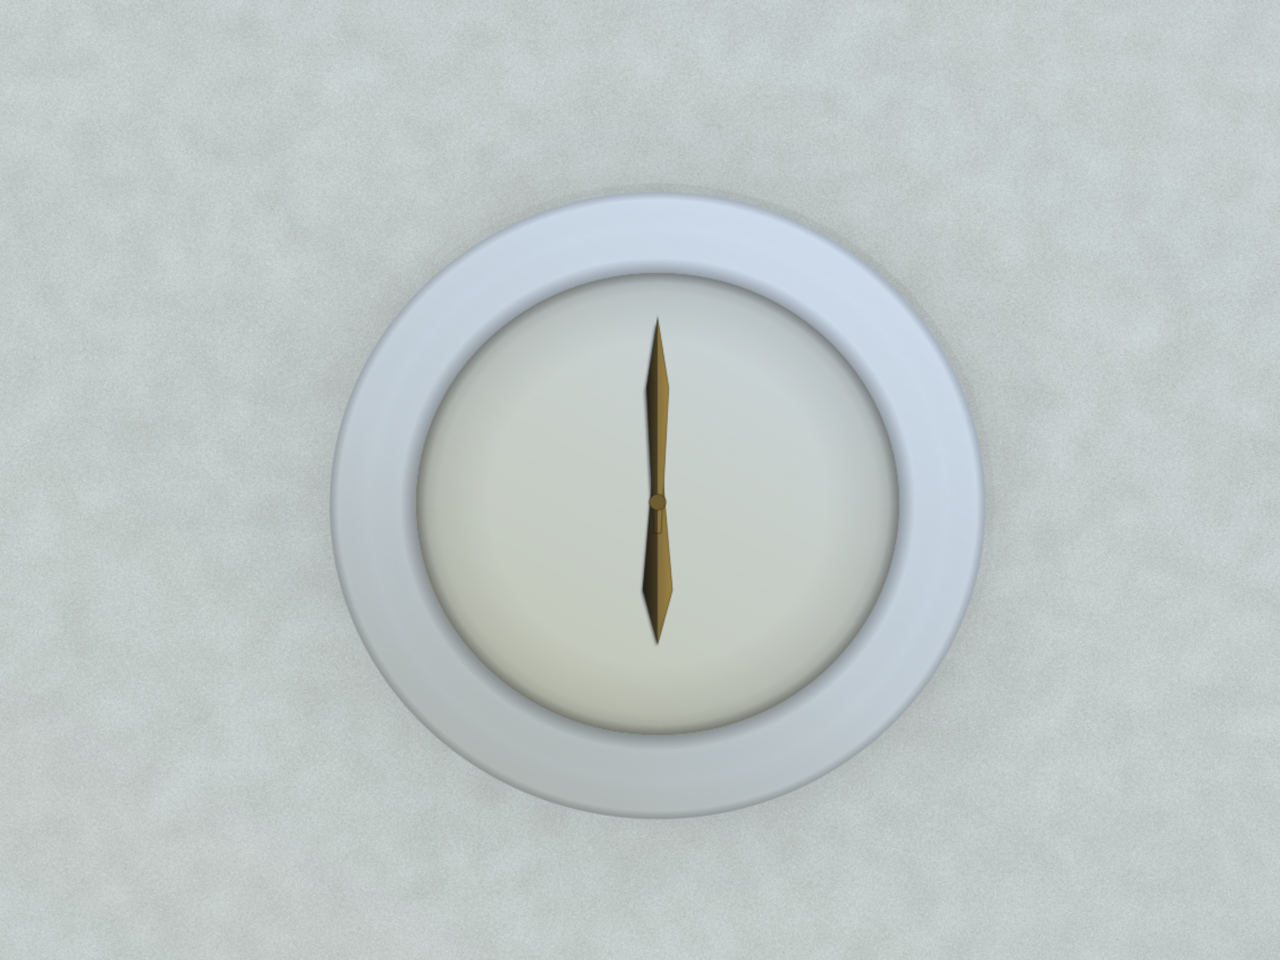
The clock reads 6:00
